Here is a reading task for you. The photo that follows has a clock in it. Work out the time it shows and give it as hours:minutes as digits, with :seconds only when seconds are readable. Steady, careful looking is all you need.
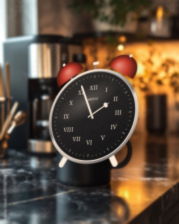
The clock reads 1:56
